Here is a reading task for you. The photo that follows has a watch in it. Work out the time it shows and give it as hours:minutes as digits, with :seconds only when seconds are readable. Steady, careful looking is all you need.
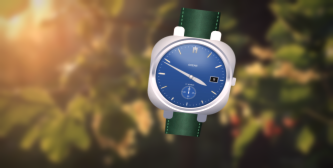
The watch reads 3:49
